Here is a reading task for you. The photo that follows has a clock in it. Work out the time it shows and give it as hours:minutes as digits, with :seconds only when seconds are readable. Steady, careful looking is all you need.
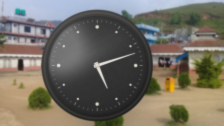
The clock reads 5:12
